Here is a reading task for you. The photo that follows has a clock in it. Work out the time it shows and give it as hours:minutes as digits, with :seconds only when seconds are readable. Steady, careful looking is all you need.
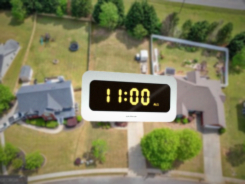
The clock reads 11:00
